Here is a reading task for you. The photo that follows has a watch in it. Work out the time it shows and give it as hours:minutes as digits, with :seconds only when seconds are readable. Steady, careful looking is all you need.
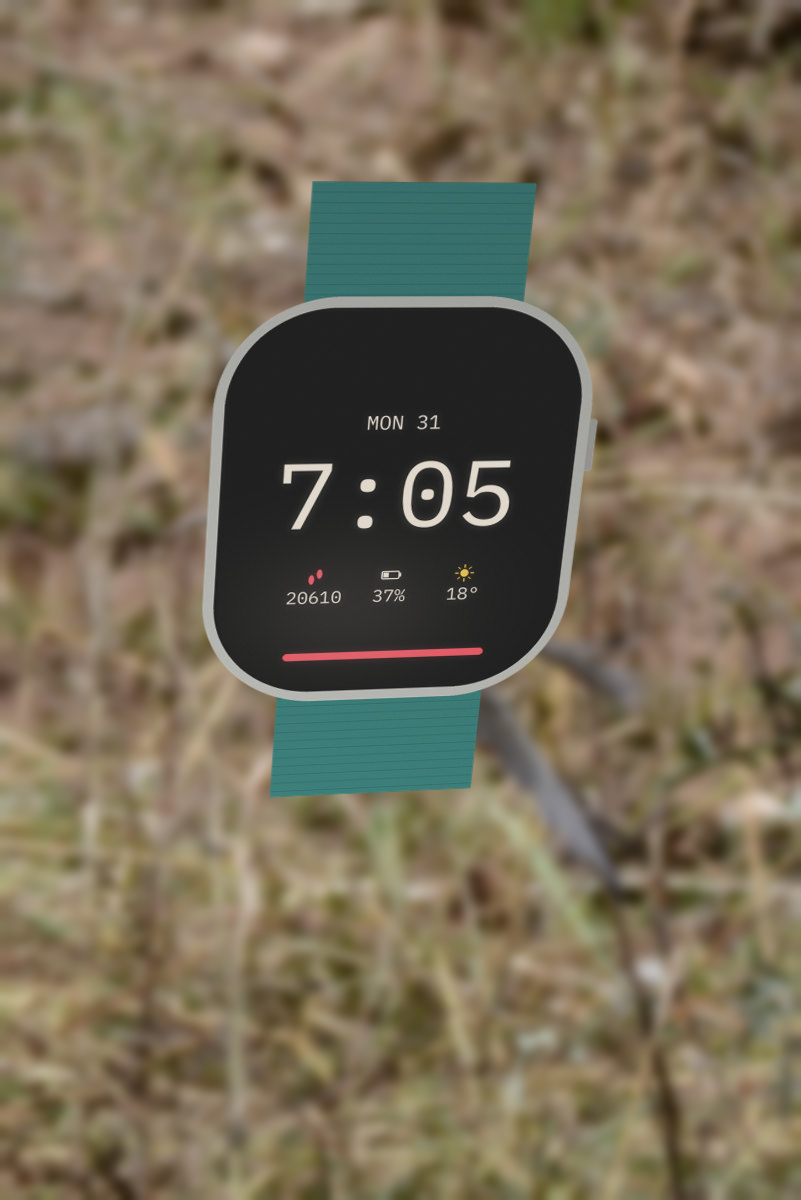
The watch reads 7:05
